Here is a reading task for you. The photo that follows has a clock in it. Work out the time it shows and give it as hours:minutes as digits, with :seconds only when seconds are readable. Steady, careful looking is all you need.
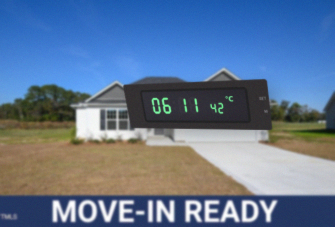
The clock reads 6:11
